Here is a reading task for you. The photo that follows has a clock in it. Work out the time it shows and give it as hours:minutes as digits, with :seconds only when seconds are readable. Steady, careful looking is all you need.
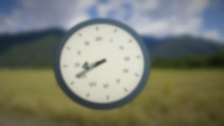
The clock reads 8:41
